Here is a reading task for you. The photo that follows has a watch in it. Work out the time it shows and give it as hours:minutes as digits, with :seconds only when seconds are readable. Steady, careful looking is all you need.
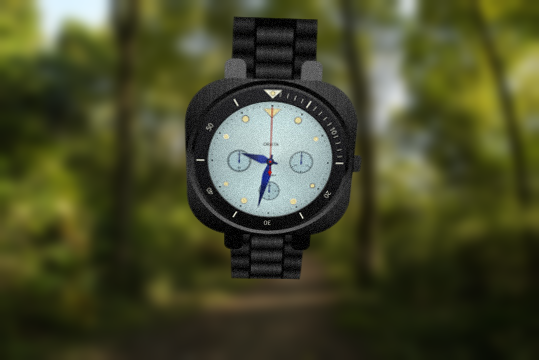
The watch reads 9:32
